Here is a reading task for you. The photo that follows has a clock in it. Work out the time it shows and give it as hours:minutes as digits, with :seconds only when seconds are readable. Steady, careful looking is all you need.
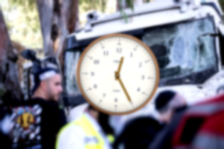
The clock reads 12:25
